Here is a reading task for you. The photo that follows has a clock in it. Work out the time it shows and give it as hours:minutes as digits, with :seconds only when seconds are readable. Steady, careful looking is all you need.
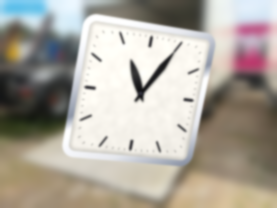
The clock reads 11:05
